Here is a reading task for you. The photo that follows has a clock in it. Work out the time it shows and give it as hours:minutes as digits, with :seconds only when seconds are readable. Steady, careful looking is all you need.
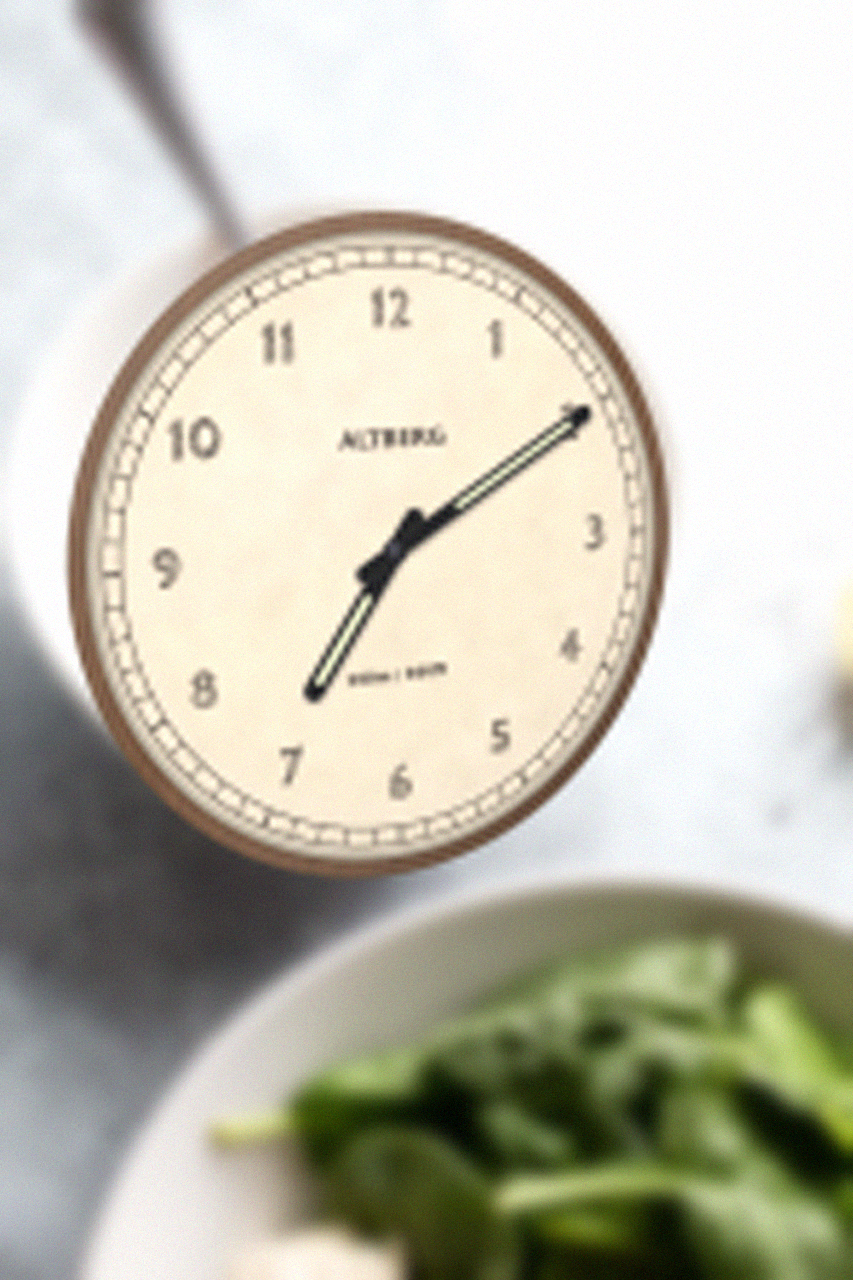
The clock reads 7:10
